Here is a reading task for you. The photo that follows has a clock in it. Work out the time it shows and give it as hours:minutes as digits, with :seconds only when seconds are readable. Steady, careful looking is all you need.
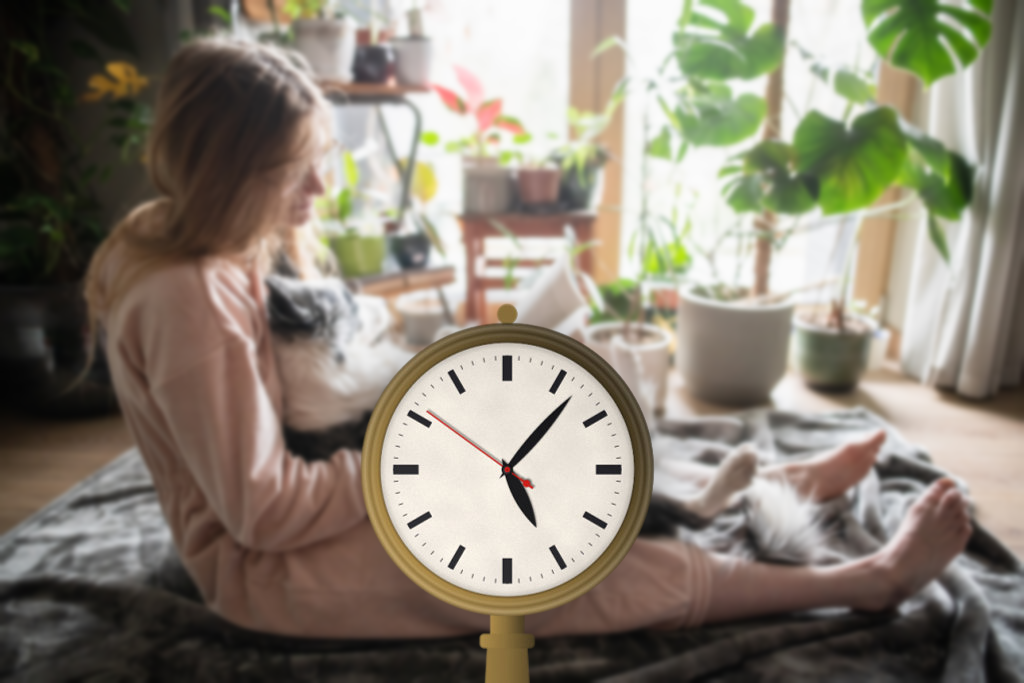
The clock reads 5:06:51
